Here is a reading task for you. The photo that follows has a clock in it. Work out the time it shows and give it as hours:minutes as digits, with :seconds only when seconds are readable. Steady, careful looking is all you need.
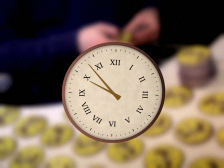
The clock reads 9:53
